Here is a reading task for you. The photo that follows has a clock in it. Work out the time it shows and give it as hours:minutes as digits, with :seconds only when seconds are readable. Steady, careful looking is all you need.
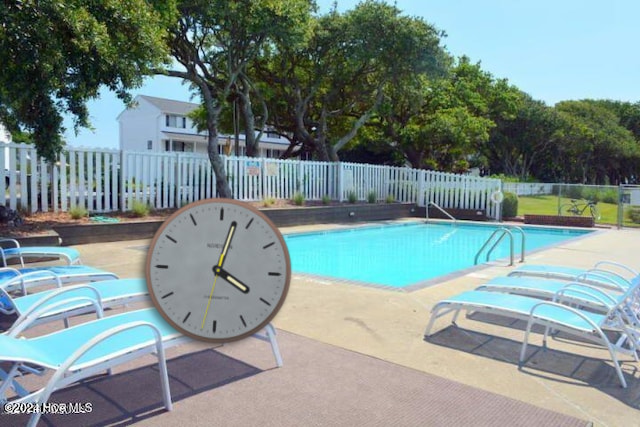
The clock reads 4:02:32
